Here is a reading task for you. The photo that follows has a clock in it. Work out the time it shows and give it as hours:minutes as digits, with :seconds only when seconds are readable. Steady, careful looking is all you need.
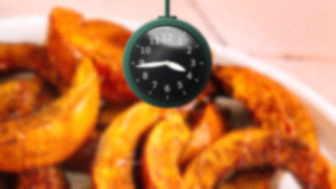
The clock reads 3:44
